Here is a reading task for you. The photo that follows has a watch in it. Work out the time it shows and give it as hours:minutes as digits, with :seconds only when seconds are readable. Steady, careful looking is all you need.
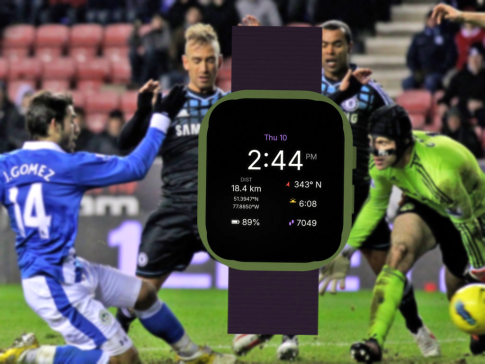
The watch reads 2:44
